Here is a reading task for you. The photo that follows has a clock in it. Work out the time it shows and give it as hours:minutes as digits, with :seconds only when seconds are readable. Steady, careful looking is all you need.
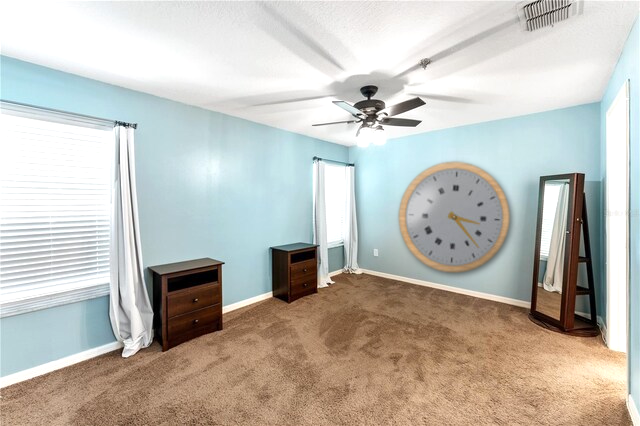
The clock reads 3:23
